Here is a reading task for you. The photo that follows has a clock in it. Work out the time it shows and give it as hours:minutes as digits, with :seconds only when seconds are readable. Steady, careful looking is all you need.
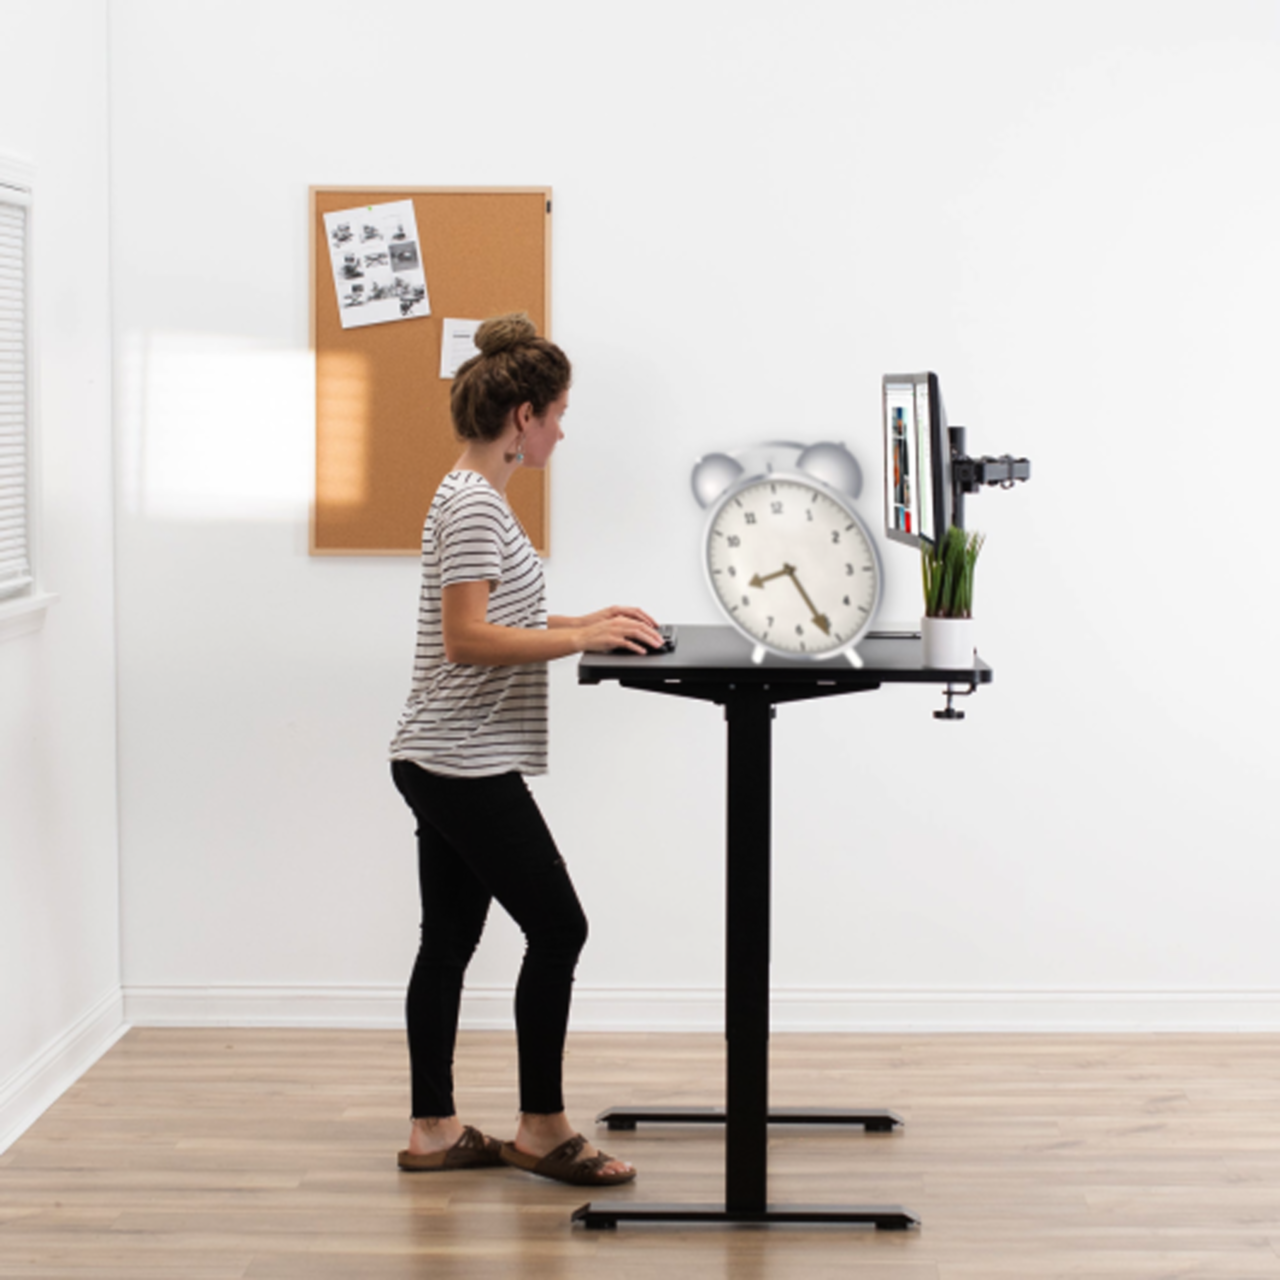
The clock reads 8:26
